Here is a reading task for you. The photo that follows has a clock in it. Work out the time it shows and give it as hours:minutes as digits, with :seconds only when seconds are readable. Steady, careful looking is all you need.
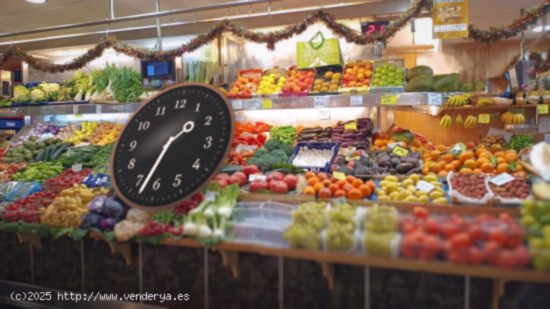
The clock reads 1:33
